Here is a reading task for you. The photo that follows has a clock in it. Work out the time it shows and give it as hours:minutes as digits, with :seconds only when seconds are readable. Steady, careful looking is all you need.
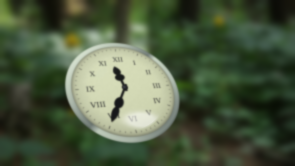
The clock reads 11:35
